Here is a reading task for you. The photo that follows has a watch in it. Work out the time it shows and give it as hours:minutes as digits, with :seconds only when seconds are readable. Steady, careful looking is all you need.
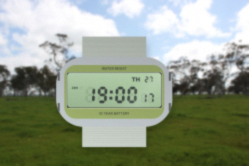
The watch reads 19:00:17
